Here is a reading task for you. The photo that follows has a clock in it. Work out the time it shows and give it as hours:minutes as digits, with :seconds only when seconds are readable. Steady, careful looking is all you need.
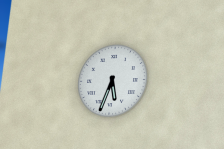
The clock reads 5:33
